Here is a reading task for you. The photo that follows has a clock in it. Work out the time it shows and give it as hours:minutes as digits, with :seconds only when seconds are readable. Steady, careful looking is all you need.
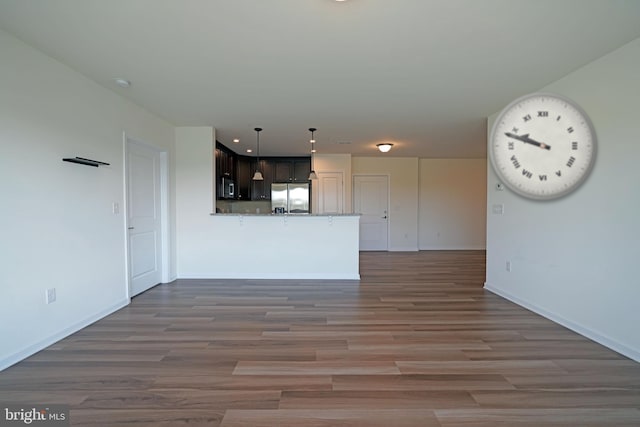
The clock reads 9:48
